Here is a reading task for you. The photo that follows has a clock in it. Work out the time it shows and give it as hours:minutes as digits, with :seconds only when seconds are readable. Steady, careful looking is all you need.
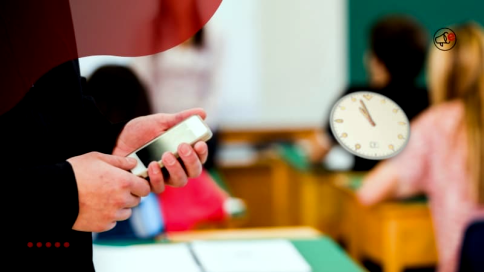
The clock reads 10:57
